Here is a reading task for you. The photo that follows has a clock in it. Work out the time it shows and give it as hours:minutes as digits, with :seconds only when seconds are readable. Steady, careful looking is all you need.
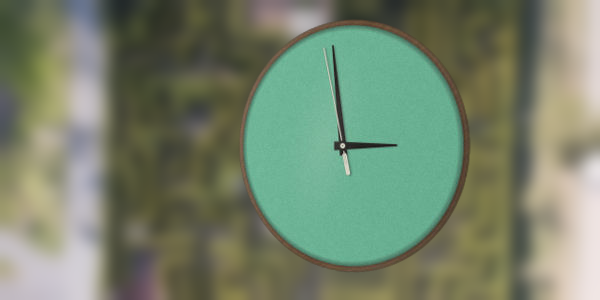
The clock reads 2:58:58
